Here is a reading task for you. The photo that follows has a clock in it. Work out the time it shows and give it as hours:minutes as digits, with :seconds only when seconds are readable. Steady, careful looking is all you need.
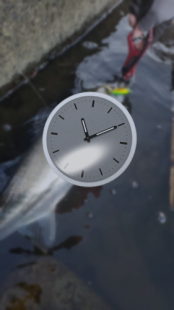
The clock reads 11:10
